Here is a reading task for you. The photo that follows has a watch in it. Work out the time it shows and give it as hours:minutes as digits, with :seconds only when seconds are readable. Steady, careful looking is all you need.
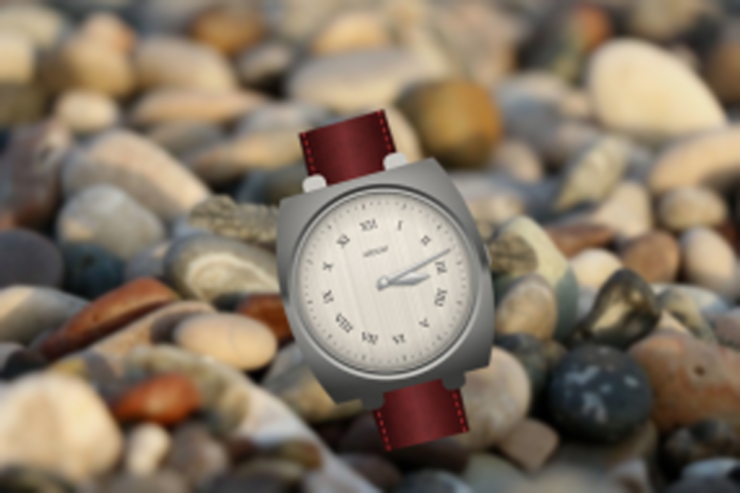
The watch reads 3:13
